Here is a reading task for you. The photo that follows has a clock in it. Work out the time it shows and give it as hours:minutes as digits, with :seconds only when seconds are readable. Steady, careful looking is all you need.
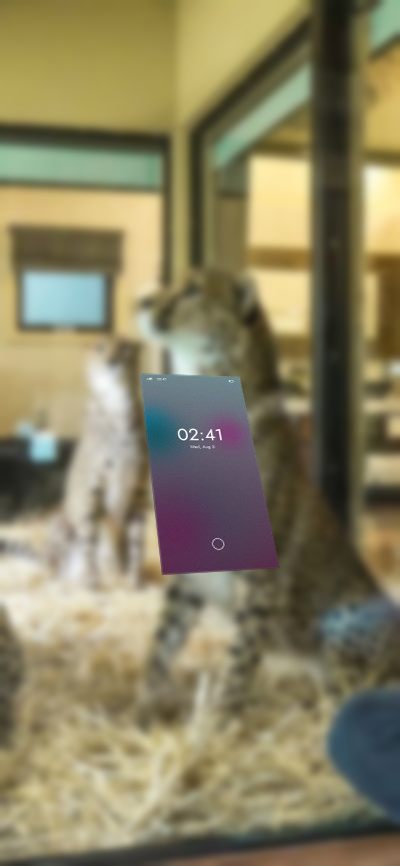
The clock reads 2:41
